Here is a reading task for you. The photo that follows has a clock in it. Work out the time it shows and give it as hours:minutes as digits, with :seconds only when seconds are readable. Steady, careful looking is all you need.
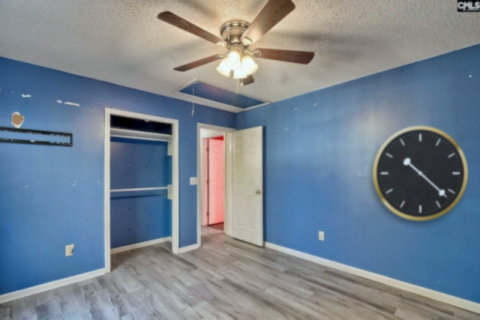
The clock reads 10:22
